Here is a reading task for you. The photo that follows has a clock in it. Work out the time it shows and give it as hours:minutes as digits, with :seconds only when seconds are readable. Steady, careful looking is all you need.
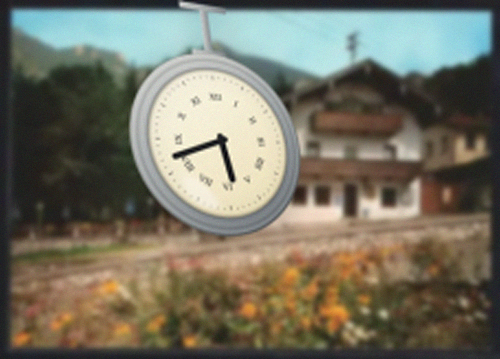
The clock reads 5:42
